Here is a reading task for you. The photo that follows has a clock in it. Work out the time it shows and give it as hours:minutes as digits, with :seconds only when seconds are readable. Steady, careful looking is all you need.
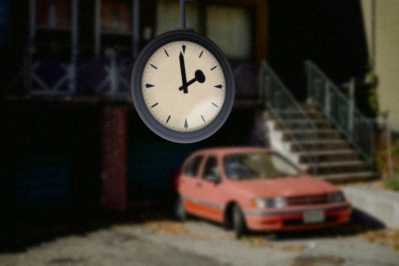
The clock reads 1:59
